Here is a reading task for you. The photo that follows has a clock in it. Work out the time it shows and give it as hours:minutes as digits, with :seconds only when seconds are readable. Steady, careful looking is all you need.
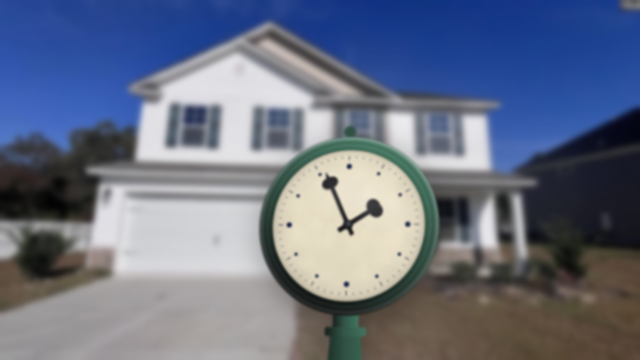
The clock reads 1:56
